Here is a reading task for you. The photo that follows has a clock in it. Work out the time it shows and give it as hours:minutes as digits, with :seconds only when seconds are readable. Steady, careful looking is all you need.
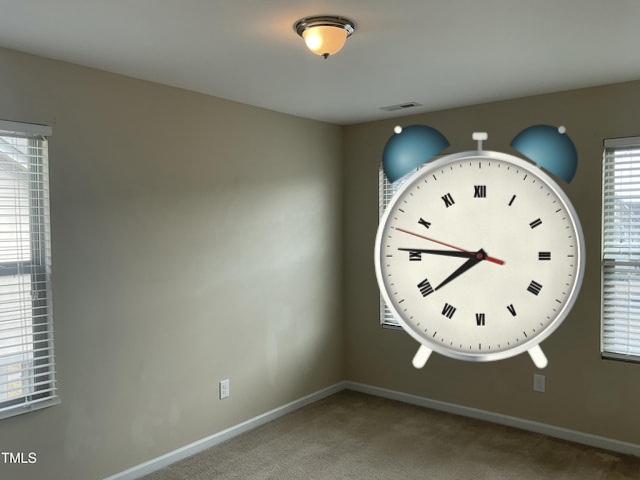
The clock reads 7:45:48
